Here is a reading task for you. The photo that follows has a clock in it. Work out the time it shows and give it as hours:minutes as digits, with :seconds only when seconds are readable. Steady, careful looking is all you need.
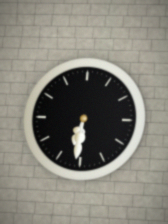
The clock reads 6:31
